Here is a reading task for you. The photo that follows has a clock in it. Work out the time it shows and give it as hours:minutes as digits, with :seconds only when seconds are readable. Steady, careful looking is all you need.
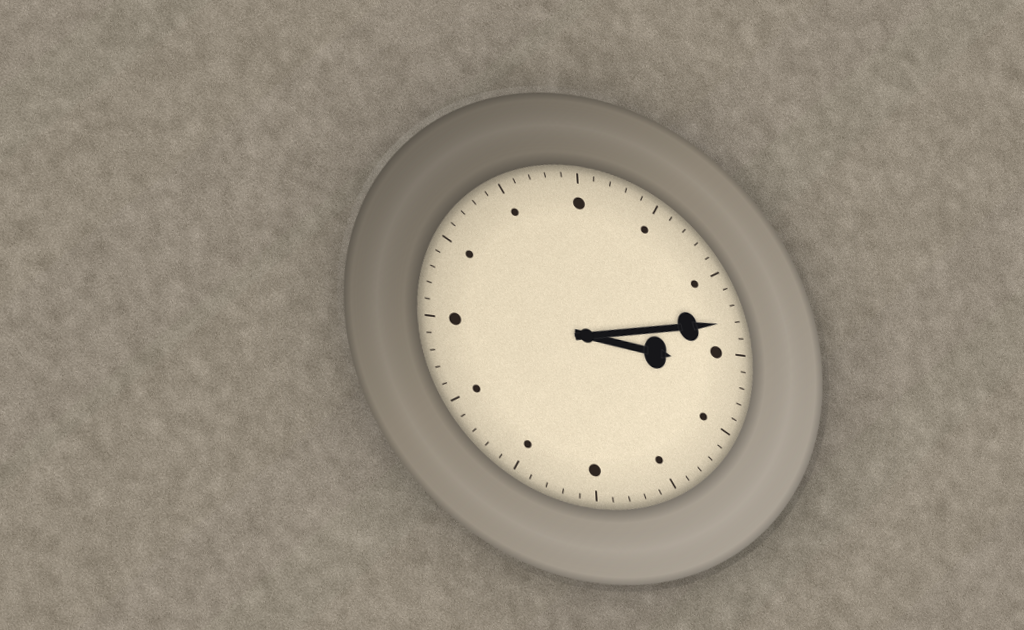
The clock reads 3:13
